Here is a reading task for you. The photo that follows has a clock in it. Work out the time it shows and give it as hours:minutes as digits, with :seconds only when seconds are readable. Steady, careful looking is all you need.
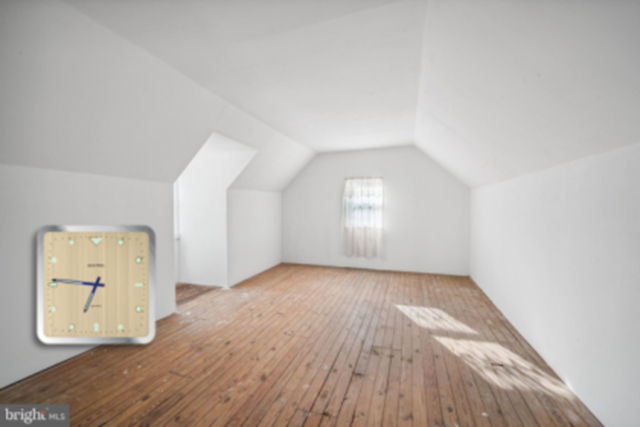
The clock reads 6:46
